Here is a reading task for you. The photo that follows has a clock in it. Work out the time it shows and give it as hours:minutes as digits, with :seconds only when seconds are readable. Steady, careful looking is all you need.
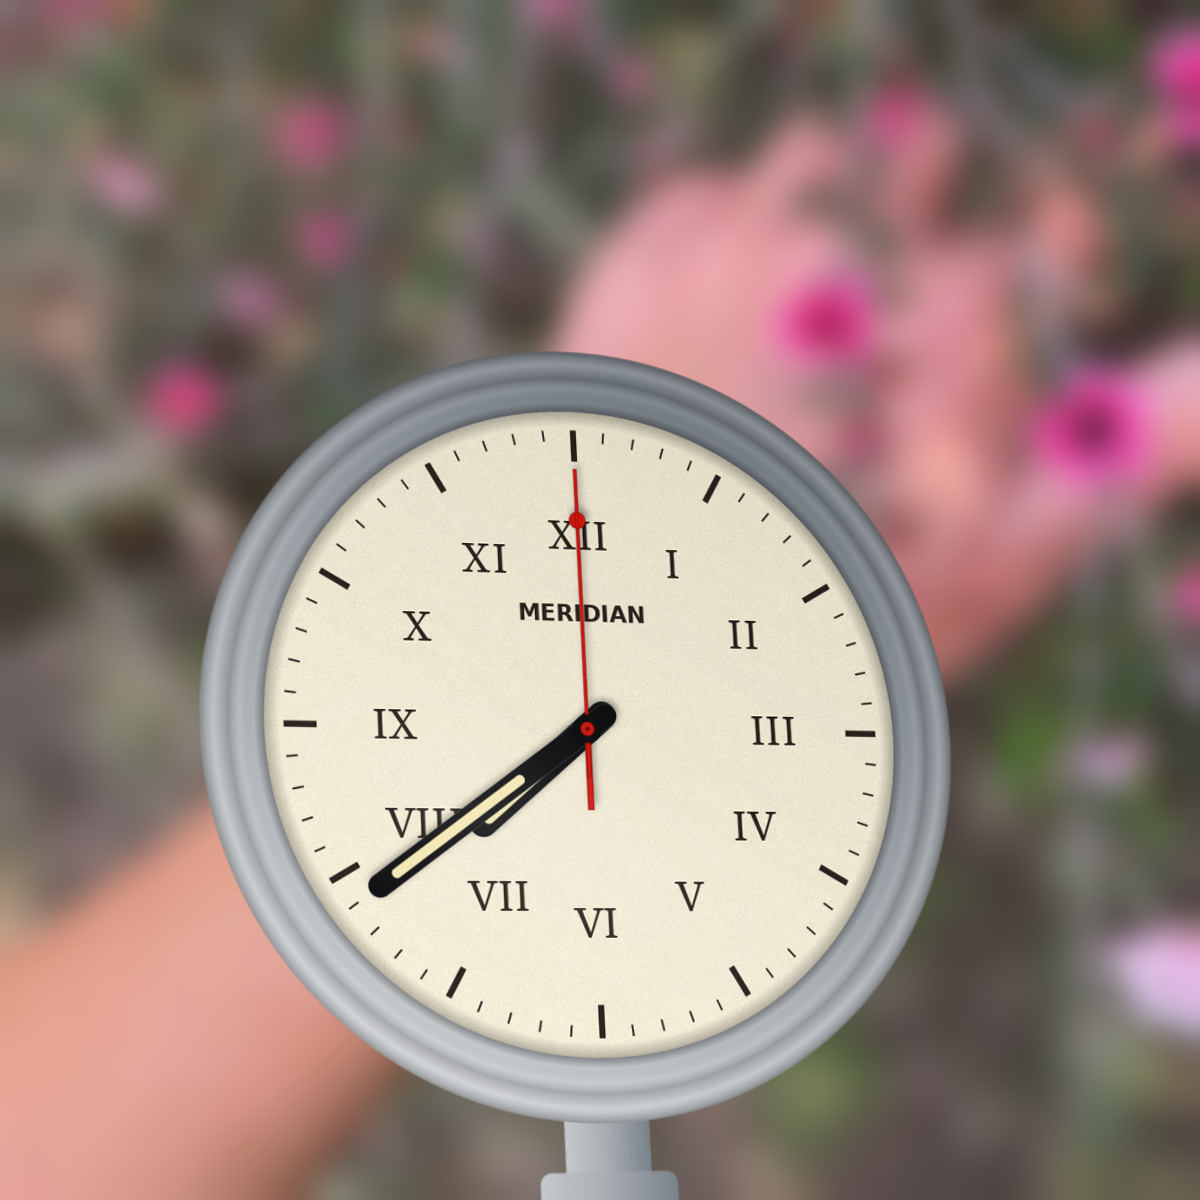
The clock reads 7:39:00
